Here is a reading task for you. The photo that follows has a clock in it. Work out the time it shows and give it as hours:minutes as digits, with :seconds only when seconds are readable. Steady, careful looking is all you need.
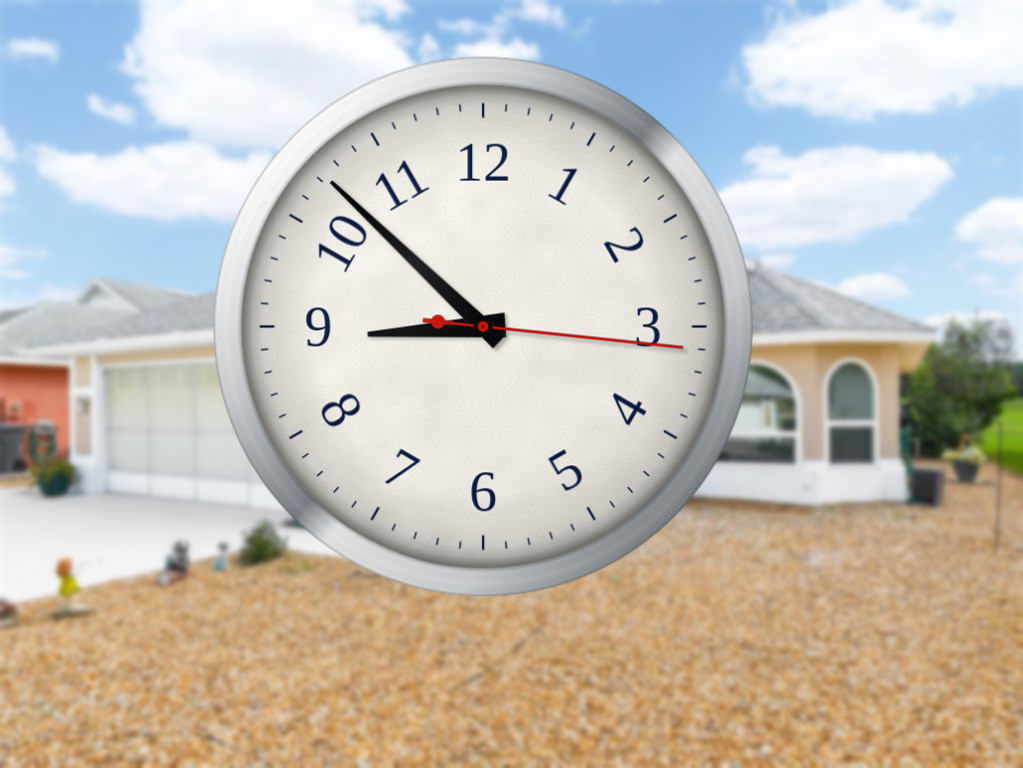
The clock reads 8:52:16
